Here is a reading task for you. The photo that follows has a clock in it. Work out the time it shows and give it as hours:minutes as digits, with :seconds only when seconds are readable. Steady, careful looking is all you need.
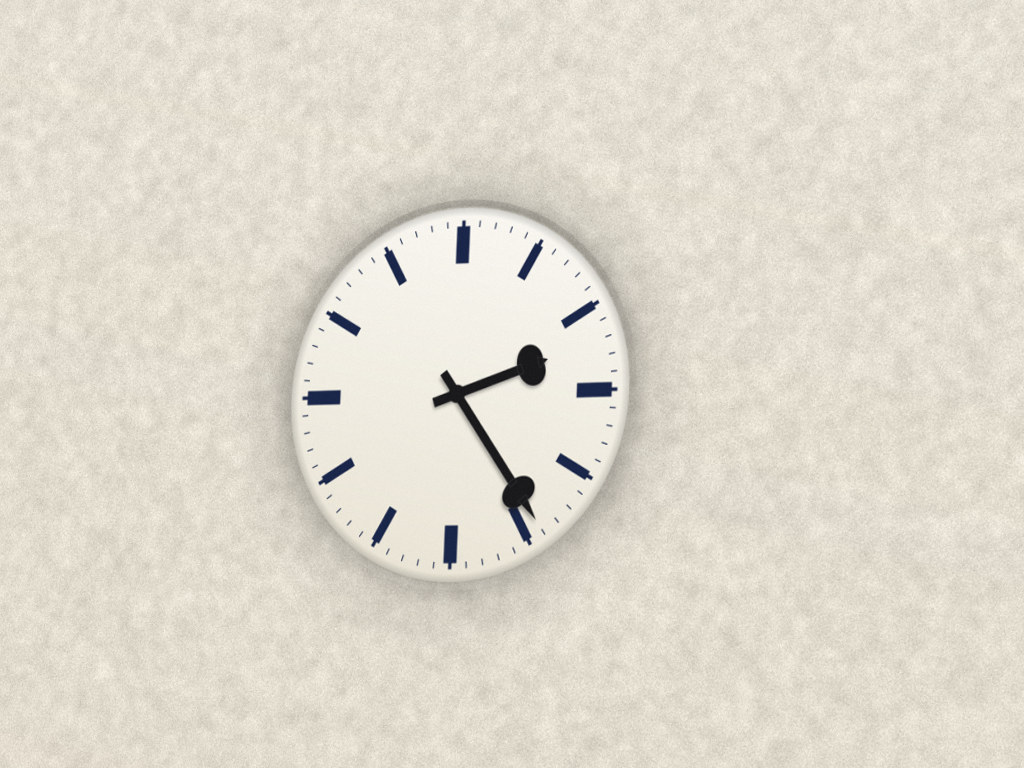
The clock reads 2:24
